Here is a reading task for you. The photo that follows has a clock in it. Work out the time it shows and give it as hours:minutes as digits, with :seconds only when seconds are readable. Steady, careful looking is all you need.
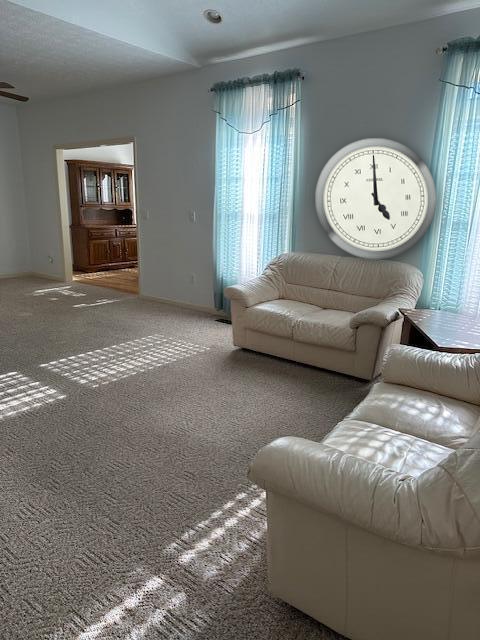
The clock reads 5:00
